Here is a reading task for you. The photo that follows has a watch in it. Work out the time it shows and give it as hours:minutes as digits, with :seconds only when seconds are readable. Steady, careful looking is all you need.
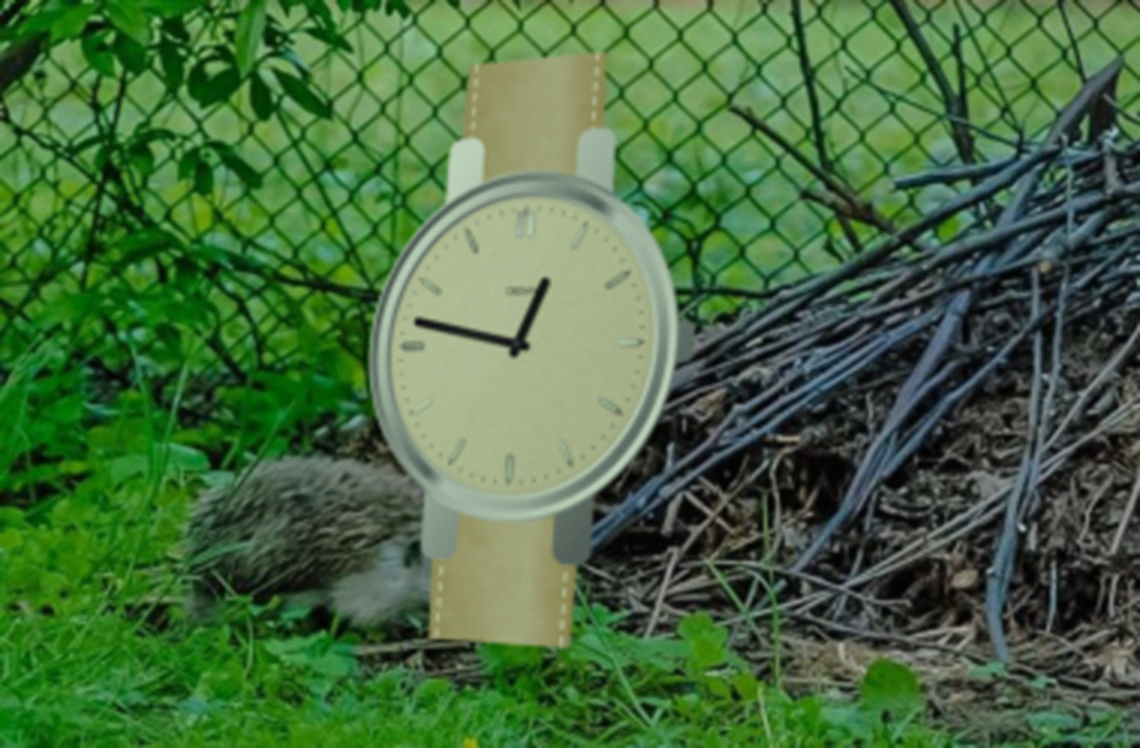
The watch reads 12:47
